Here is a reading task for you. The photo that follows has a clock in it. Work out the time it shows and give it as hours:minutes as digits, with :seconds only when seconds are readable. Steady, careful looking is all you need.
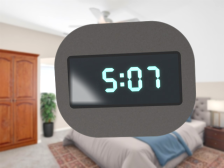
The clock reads 5:07
